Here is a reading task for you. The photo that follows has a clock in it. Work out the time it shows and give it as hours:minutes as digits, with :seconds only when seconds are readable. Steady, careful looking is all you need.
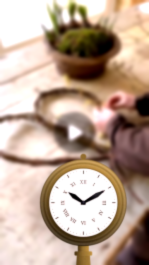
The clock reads 10:10
